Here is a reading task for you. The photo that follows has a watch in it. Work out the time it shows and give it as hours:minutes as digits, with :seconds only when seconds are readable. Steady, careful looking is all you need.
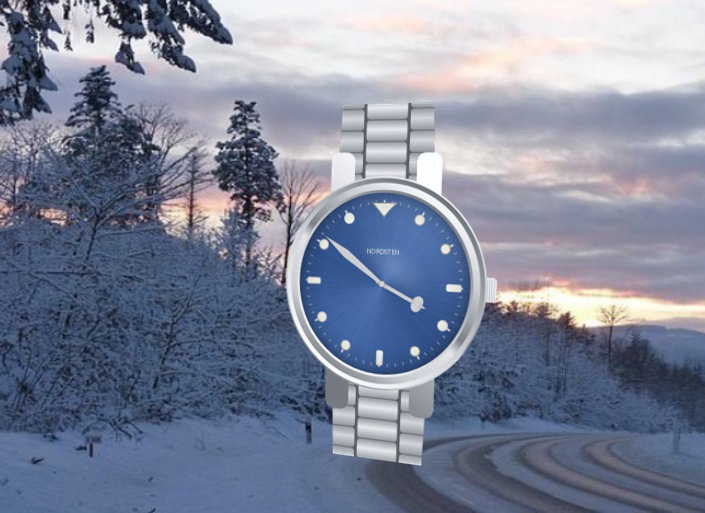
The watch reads 3:51
